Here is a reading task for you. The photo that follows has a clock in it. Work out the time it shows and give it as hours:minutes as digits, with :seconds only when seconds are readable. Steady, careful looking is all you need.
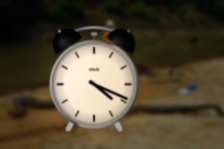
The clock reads 4:19
